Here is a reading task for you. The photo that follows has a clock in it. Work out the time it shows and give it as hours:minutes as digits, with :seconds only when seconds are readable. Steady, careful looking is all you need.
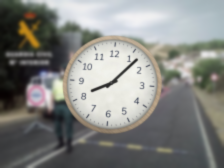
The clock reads 8:07
